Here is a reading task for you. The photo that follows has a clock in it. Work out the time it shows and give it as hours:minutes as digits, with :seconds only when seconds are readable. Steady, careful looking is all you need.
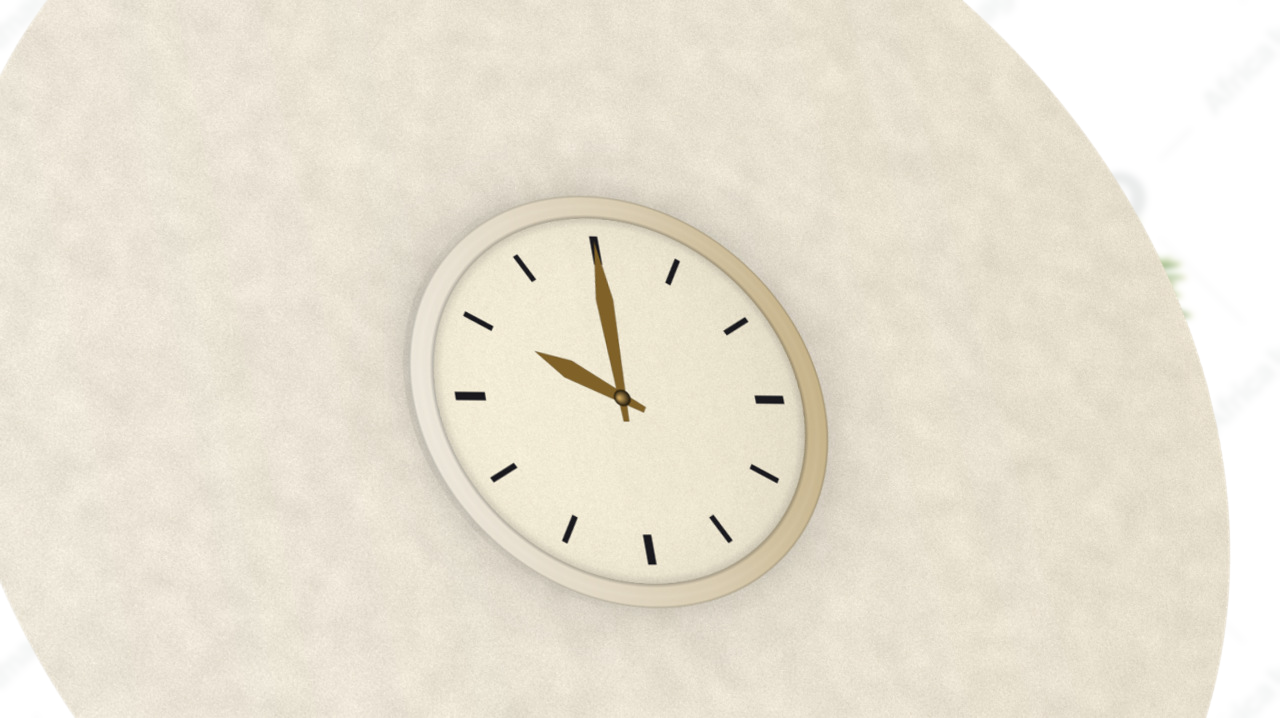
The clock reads 10:00
